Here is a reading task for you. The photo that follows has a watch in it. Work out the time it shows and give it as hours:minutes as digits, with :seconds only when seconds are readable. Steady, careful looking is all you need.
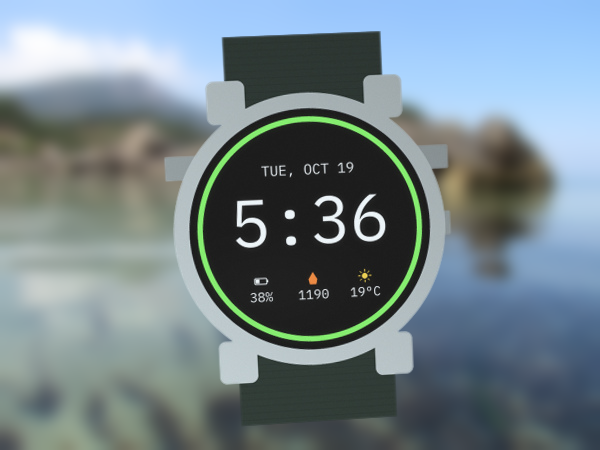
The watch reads 5:36
